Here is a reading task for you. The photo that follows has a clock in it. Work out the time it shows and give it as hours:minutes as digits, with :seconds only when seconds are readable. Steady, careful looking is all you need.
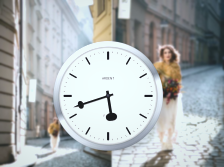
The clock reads 5:42
